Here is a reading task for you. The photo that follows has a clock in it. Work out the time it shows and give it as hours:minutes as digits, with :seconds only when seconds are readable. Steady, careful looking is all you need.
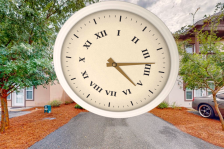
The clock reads 5:18
